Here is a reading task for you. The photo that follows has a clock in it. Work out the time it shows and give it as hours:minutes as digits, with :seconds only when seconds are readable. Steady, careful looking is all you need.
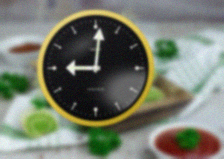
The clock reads 9:01
